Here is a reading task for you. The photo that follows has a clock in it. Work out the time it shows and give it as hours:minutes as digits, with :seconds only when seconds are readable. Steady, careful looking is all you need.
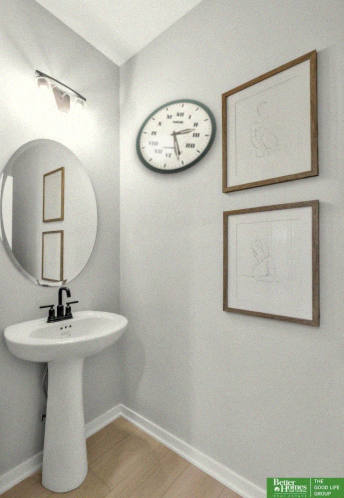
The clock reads 2:26
